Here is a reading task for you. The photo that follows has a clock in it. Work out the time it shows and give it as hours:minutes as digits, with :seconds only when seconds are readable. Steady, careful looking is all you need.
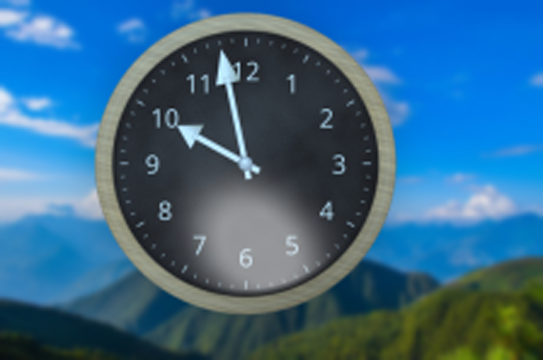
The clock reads 9:58
